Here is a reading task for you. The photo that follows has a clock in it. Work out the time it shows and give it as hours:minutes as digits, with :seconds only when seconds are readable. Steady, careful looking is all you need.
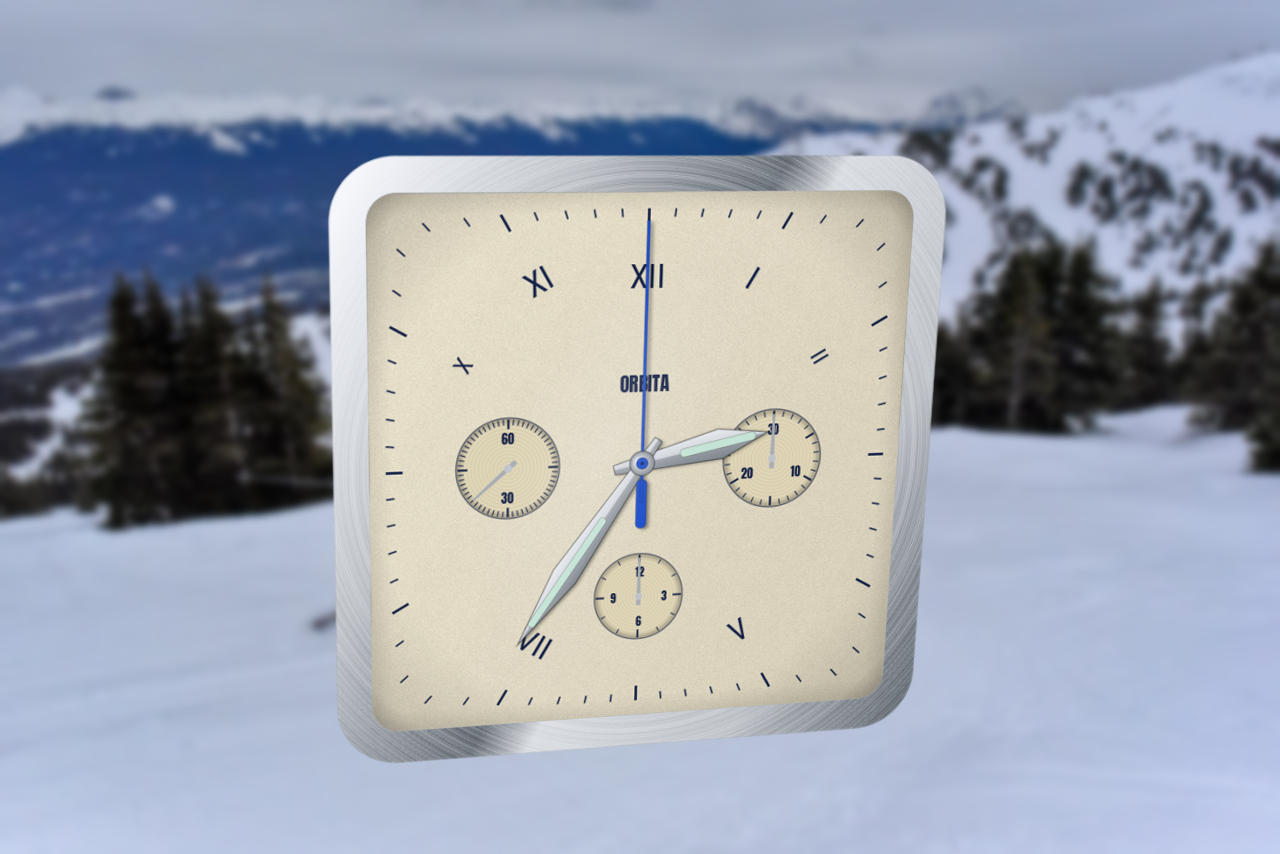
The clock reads 2:35:38
